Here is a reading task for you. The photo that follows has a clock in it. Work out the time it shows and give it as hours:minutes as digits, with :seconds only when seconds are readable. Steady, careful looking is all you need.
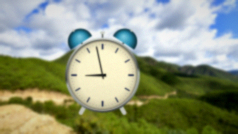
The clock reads 8:58
